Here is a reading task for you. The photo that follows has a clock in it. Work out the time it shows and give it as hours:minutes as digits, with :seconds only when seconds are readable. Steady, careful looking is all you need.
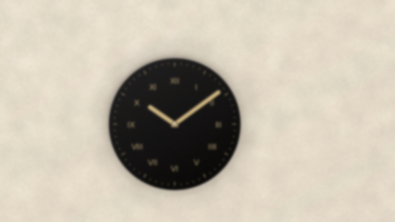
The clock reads 10:09
